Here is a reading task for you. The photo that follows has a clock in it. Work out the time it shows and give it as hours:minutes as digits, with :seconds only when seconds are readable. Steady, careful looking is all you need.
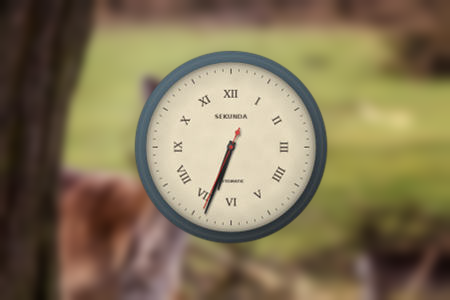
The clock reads 6:33:34
